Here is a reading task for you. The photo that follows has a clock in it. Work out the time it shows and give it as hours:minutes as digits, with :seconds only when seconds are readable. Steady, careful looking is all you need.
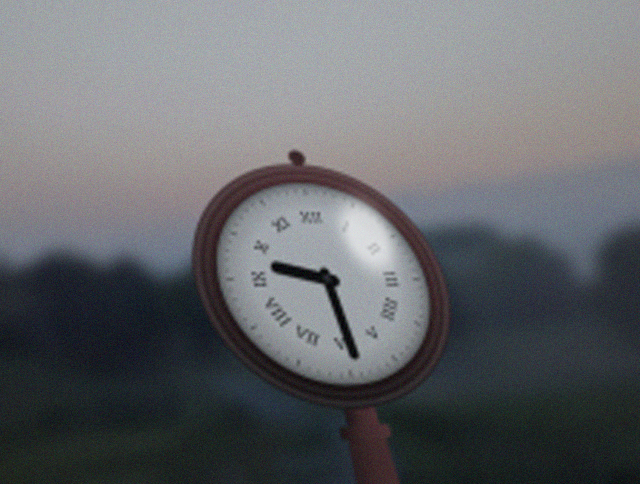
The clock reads 9:29
